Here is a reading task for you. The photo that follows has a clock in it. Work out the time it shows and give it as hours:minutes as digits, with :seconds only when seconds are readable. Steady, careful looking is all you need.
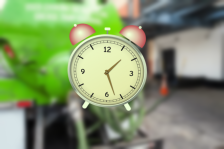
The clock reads 1:27
